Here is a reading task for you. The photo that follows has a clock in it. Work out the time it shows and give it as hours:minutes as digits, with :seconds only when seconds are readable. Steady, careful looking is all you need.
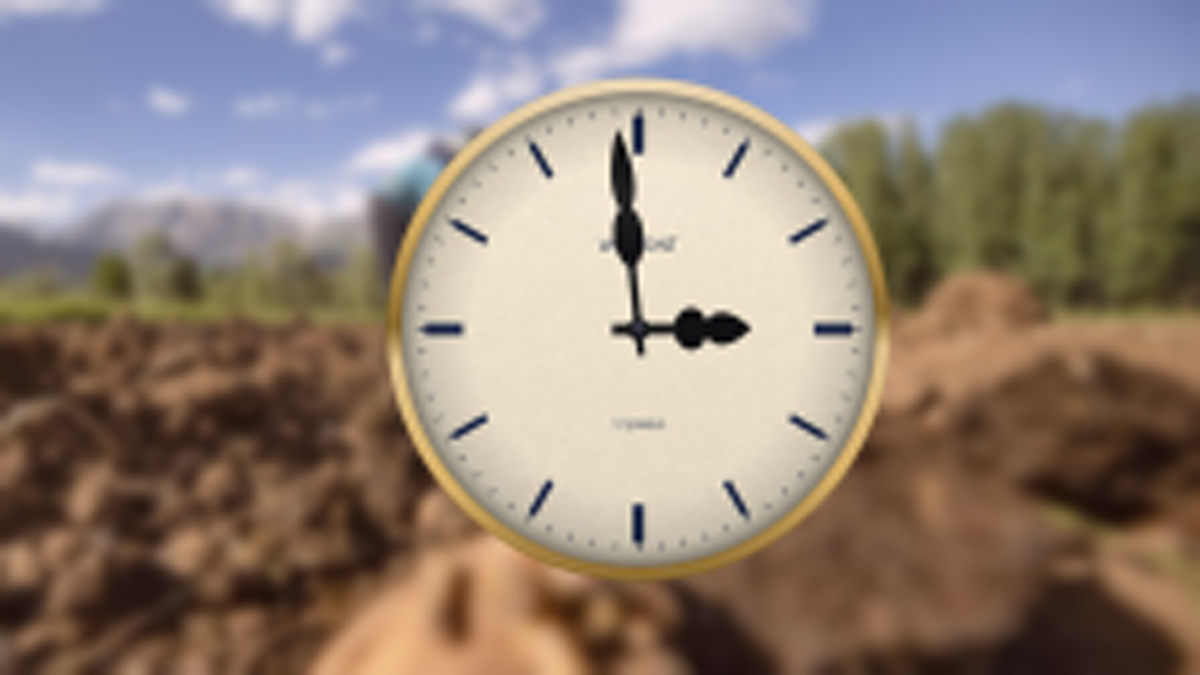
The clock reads 2:59
